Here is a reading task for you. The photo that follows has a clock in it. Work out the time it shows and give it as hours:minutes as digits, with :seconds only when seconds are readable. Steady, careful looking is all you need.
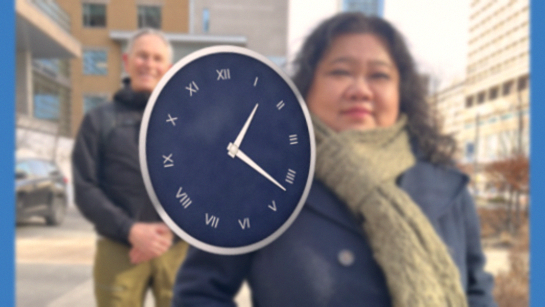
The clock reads 1:22
